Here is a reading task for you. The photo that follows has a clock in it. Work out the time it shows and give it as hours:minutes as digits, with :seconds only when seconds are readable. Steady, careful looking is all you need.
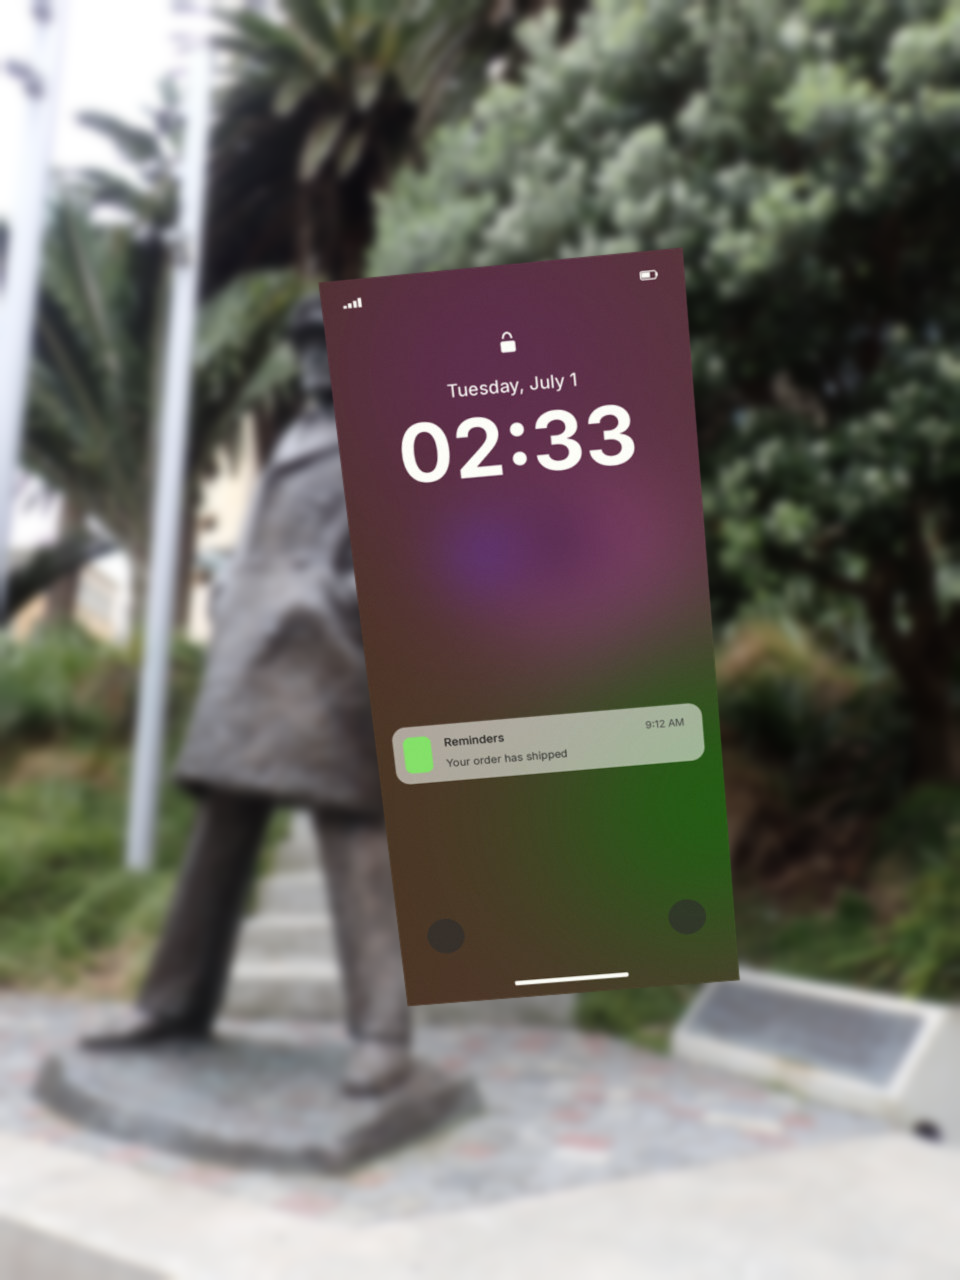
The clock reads 2:33
